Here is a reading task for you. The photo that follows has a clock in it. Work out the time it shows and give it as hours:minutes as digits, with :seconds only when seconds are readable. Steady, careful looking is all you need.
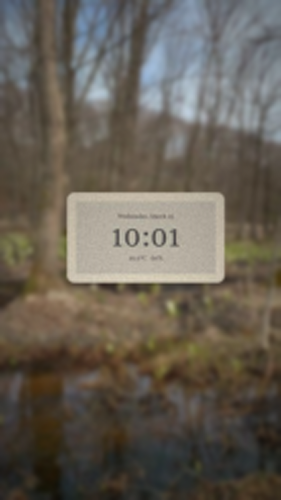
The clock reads 10:01
